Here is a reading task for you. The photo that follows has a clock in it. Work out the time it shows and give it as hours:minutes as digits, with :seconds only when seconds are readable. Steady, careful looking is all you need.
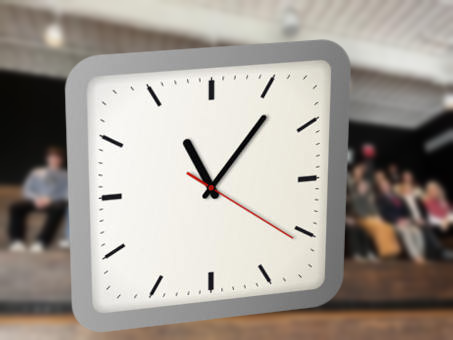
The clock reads 11:06:21
